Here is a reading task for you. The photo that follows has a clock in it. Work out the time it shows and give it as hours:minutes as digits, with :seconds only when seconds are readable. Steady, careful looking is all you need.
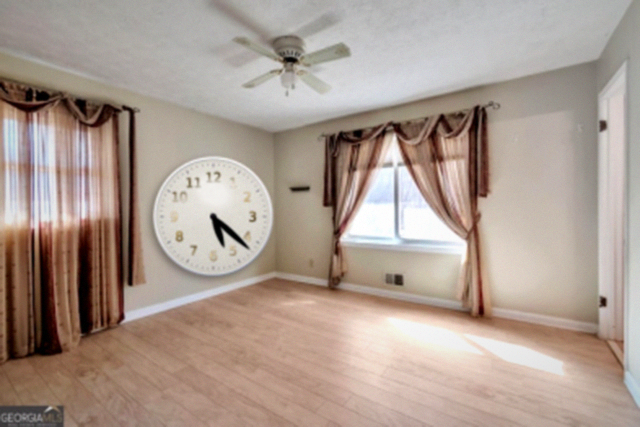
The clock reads 5:22
